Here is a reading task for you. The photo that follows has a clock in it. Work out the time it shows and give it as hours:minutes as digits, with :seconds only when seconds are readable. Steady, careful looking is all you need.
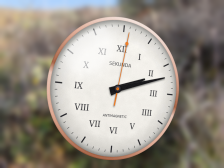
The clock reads 2:12:01
